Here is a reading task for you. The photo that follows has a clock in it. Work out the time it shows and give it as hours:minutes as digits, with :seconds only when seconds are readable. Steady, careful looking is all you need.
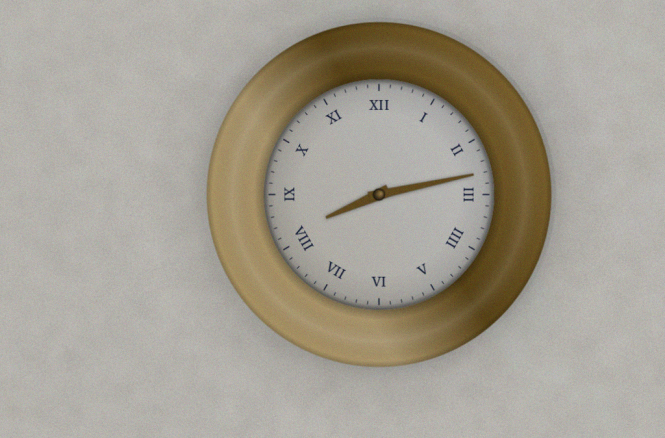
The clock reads 8:13
